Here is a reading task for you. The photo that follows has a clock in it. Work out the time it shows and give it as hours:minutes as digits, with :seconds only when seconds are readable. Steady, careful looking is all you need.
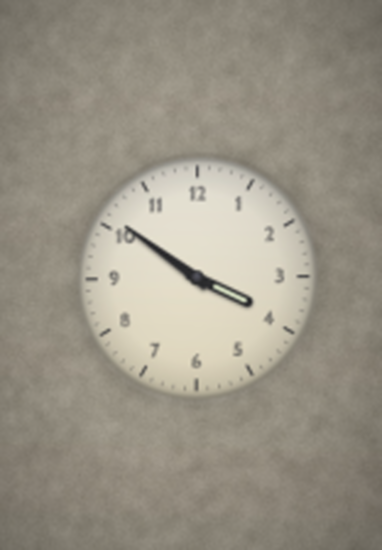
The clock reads 3:51
